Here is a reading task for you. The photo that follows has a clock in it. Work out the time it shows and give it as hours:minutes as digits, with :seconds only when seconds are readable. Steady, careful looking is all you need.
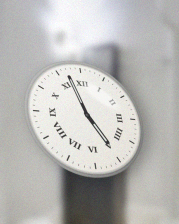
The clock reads 4:57
